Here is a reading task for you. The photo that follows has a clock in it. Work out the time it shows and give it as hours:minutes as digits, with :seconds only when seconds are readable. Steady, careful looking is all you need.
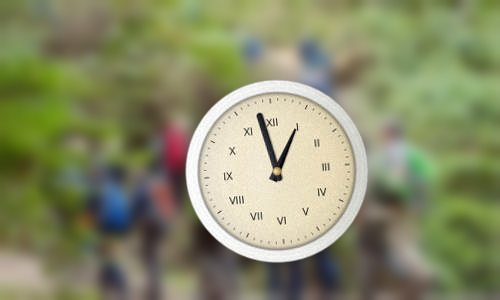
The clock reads 12:58
